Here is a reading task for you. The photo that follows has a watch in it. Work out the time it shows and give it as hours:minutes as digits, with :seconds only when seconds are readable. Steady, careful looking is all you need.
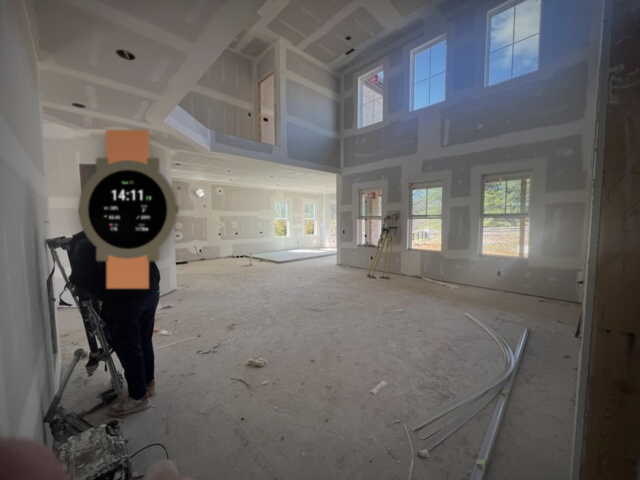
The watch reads 14:11
